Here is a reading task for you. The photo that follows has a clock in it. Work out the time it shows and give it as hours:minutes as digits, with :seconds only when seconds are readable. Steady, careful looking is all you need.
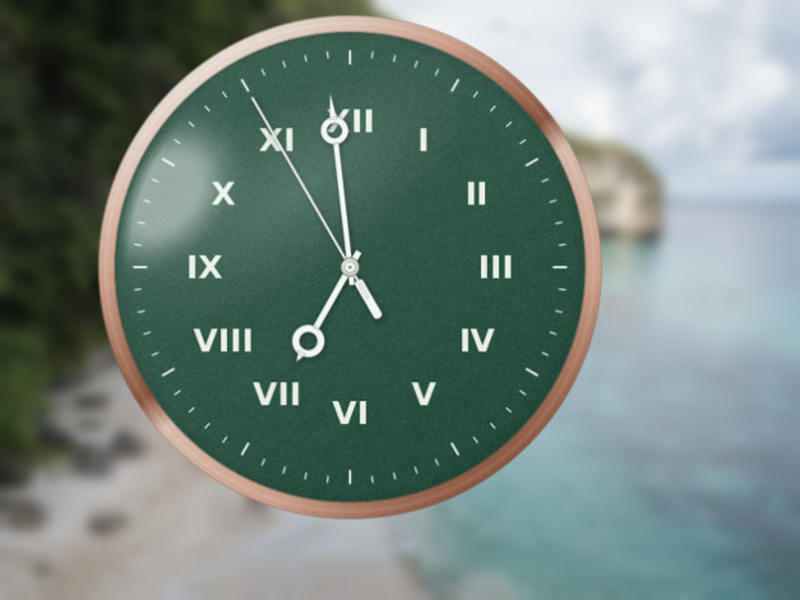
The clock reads 6:58:55
